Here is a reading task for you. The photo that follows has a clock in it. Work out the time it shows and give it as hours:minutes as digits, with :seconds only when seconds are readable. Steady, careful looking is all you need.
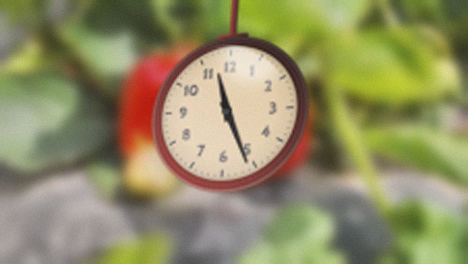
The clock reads 11:26
